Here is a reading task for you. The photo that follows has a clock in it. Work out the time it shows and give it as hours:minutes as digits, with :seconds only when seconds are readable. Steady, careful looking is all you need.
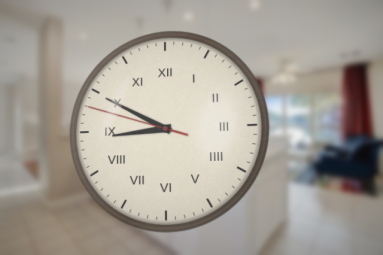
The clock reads 8:49:48
